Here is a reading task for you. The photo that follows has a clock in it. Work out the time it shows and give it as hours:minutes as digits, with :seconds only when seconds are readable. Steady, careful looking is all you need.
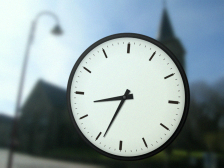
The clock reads 8:34
